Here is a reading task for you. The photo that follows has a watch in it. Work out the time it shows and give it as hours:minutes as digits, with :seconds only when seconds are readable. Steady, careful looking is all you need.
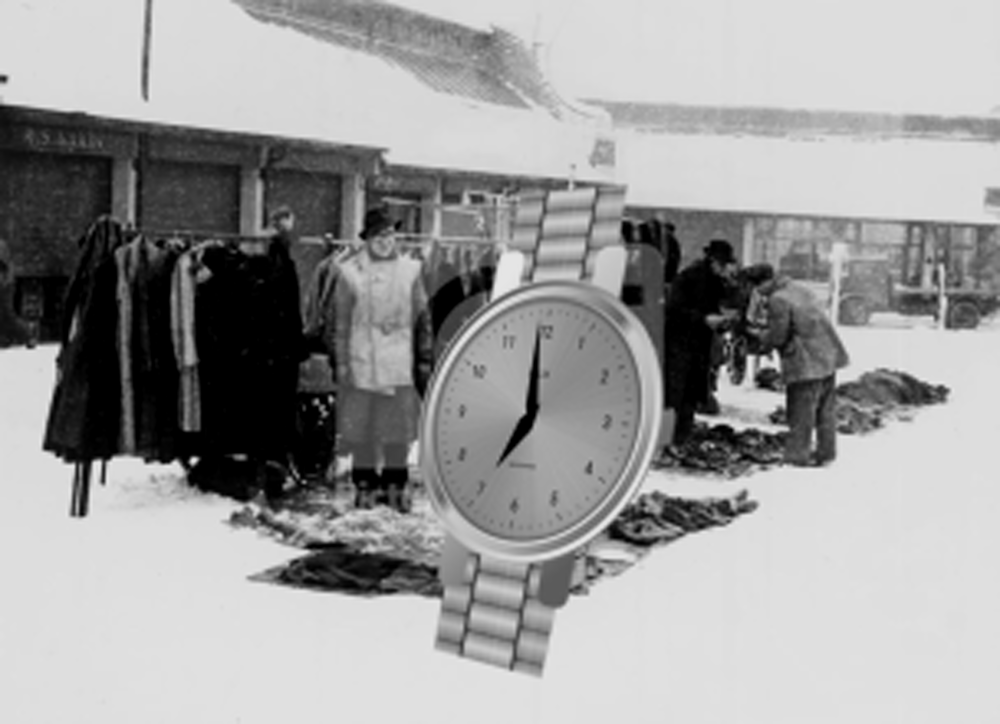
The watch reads 6:59
